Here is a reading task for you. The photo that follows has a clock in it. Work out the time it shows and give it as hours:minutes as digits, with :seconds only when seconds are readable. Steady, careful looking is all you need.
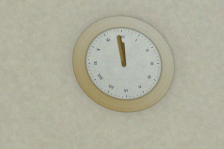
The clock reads 11:59
